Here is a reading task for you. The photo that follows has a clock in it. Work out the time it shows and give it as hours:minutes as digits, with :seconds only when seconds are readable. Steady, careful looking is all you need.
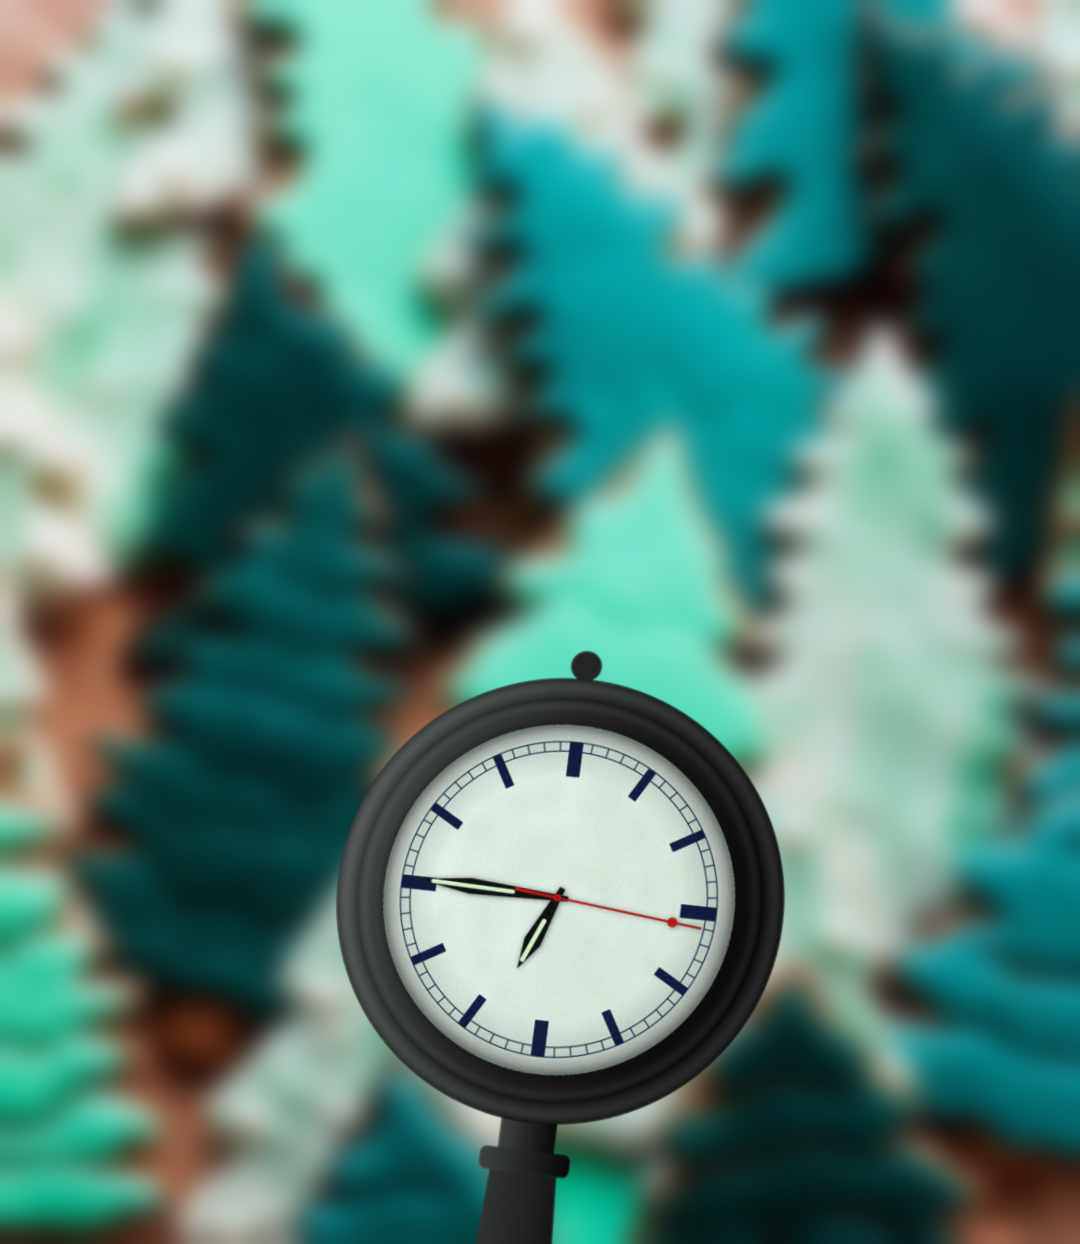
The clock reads 6:45:16
